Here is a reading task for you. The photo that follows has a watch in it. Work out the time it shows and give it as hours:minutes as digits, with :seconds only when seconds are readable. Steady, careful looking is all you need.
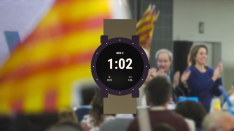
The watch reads 1:02
